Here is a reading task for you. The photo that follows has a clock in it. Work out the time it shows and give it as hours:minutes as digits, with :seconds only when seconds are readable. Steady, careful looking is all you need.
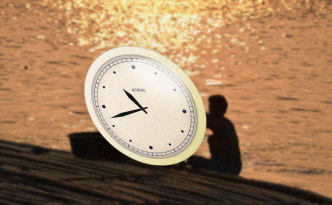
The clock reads 10:42
